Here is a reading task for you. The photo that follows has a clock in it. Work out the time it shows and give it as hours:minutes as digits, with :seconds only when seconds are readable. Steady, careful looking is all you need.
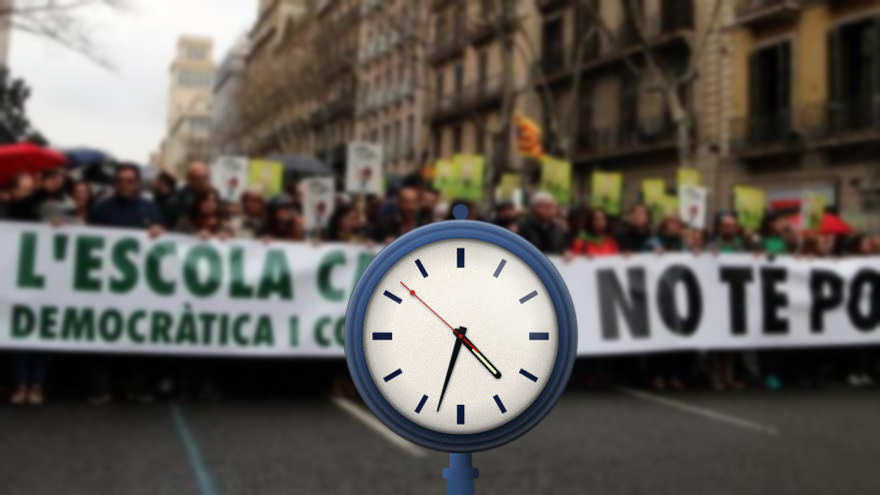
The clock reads 4:32:52
